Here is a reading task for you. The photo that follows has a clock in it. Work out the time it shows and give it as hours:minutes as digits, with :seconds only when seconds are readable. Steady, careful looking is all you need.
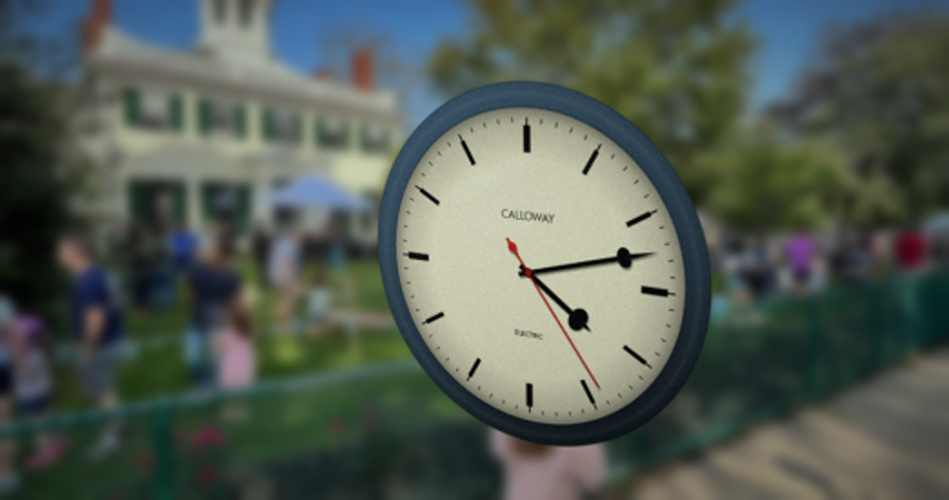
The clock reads 4:12:24
